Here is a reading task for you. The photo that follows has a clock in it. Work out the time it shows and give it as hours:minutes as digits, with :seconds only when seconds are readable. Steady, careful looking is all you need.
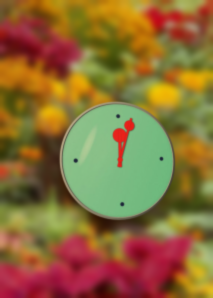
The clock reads 12:03
